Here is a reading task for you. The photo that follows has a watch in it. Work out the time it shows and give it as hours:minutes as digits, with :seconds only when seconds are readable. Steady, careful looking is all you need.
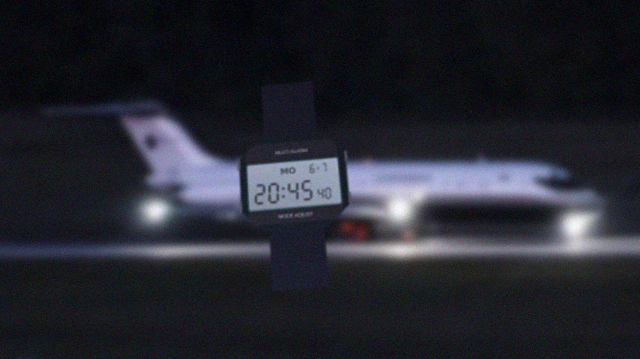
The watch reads 20:45:40
